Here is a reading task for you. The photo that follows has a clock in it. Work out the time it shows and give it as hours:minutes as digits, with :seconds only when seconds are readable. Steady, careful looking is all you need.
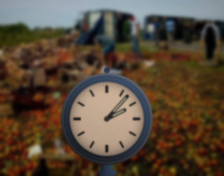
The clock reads 2:07
